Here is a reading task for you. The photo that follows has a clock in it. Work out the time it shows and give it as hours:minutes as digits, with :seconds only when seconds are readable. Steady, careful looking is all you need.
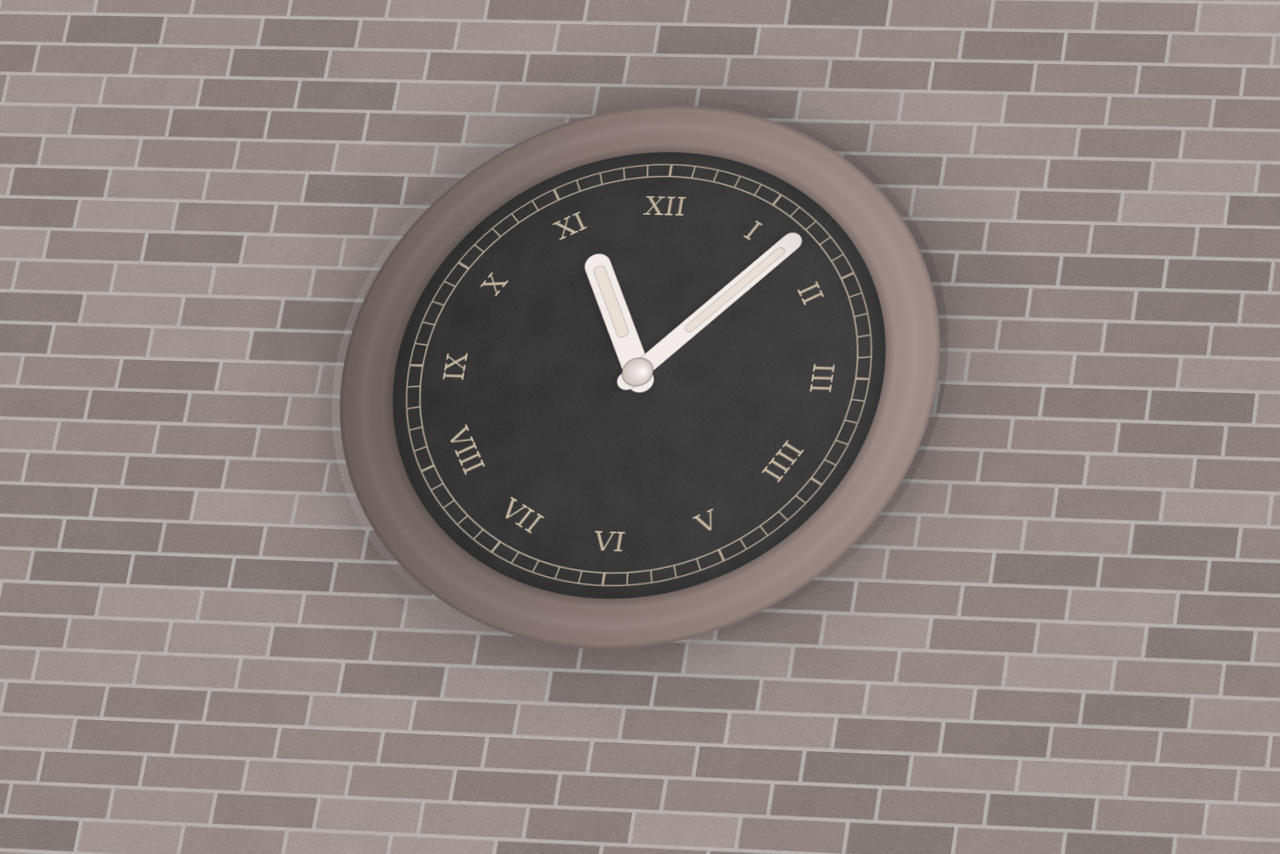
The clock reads 11:07
